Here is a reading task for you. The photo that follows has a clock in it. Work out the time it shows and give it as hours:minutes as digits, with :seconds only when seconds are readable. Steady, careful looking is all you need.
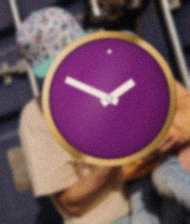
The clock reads 1:49
